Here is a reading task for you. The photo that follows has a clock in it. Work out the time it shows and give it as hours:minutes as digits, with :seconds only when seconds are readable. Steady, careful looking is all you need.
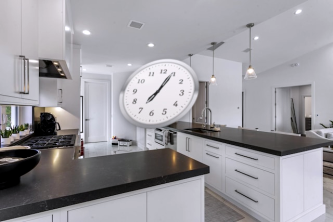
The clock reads 7:04
